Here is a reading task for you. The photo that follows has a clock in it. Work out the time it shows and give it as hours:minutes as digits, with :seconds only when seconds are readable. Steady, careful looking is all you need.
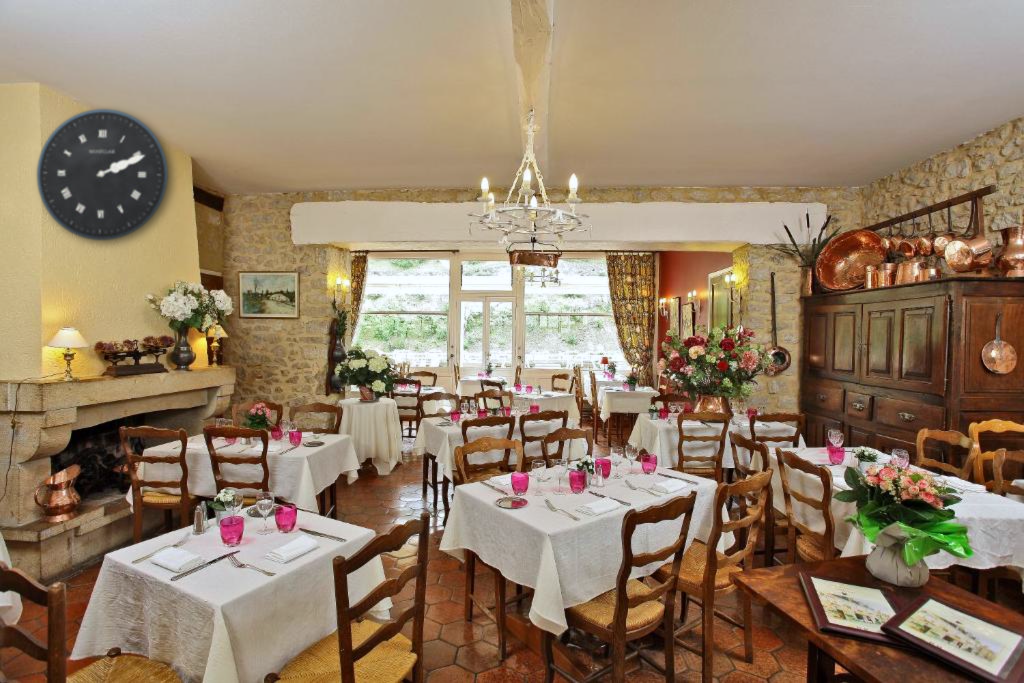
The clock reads 2:11
